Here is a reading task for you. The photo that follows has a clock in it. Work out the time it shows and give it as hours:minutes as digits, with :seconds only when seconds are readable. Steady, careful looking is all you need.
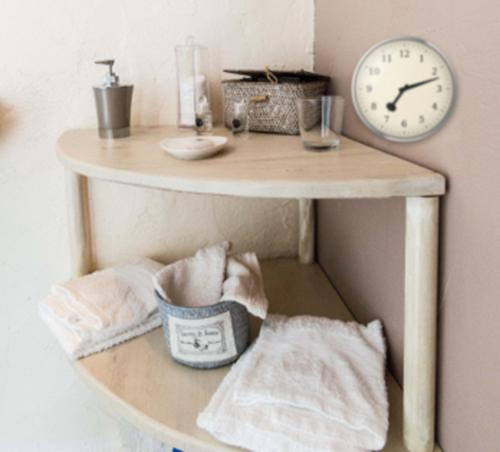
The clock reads 7:12
